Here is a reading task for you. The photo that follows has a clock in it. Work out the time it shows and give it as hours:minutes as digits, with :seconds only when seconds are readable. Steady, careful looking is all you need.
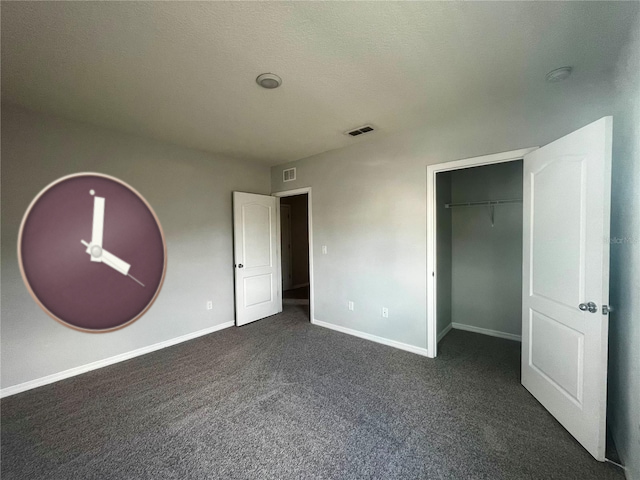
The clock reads 4:01:21
